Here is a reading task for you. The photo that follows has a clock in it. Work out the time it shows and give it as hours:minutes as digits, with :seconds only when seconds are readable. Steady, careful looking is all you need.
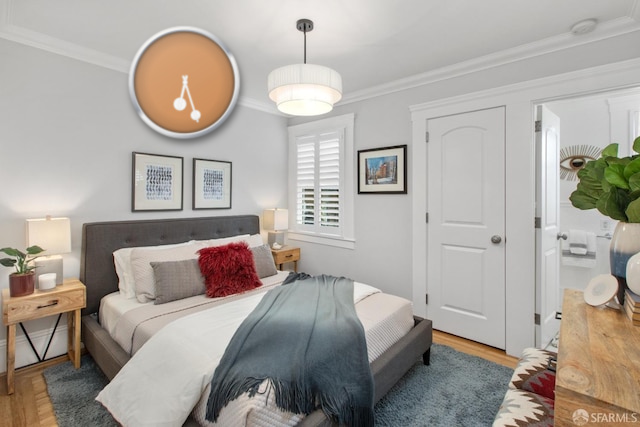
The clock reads 6:27
